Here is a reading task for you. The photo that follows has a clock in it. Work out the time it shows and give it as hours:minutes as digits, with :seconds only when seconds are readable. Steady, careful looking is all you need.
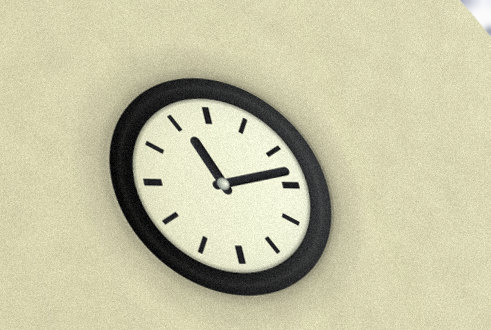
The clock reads 11:13
